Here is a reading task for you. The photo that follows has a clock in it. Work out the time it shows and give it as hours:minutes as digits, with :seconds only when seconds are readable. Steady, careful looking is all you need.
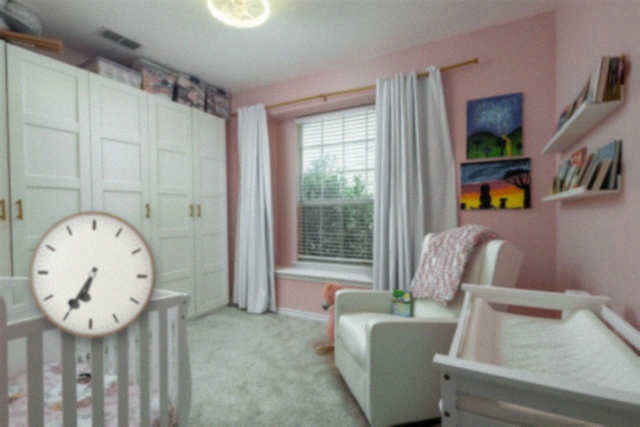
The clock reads 6:35
